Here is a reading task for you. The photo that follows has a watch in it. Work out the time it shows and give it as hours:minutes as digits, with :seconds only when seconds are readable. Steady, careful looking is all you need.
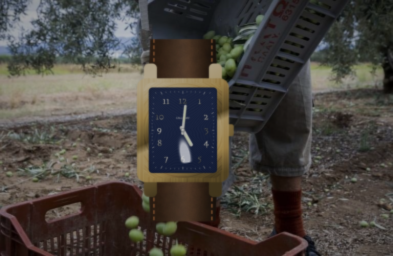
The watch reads 5:01
